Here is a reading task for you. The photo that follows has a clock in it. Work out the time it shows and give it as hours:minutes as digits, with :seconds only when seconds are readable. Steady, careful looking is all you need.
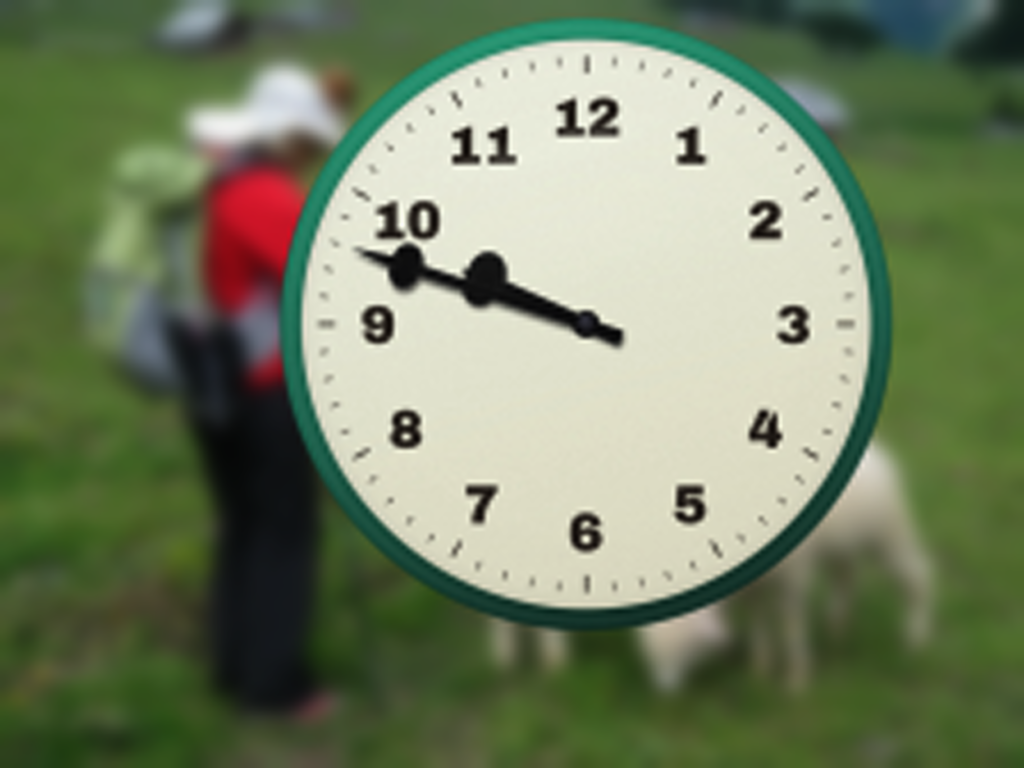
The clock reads 9:48
